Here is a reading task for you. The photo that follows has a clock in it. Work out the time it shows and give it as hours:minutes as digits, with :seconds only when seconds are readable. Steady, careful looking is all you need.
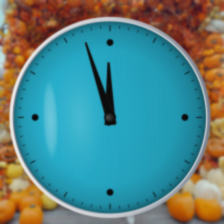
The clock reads 11:57
